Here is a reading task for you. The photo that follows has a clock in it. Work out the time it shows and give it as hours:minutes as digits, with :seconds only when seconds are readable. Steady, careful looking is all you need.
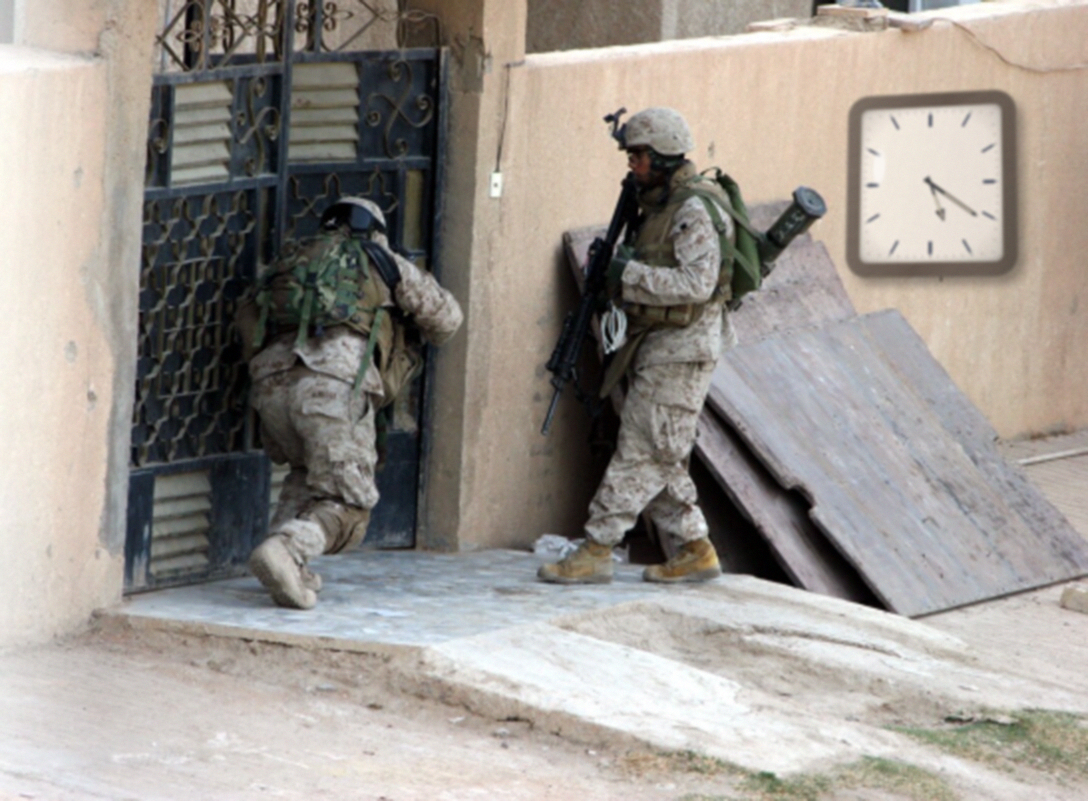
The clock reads 5:21
